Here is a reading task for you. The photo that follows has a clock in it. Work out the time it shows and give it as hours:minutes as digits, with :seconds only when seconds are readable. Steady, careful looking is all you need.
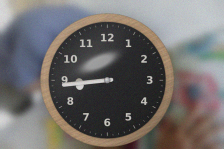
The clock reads 8:44
